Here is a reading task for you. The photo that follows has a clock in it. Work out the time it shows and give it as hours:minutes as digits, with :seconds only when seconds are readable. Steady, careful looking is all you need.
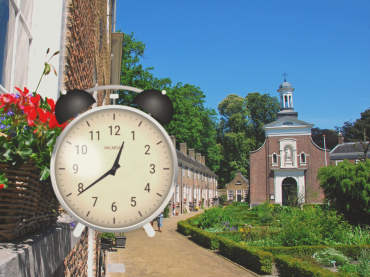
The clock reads 12:39
